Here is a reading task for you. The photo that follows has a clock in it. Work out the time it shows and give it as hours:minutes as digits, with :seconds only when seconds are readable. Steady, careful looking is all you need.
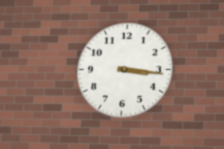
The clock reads 3:16
